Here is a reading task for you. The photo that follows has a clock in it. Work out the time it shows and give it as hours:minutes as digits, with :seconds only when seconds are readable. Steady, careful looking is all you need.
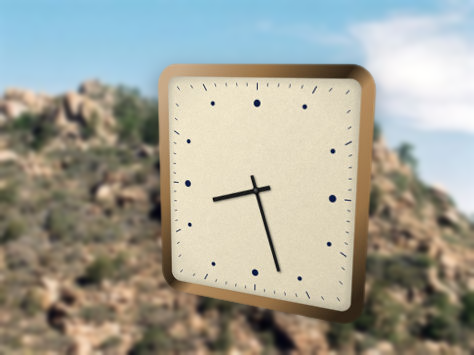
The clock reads 8:27
